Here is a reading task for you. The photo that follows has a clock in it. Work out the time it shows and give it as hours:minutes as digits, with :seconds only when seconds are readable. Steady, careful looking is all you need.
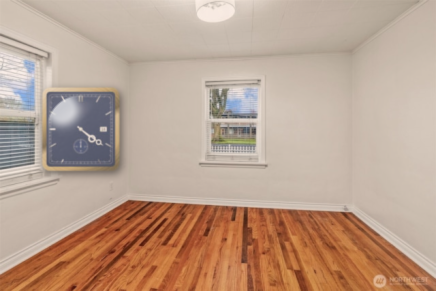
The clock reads 4:21
